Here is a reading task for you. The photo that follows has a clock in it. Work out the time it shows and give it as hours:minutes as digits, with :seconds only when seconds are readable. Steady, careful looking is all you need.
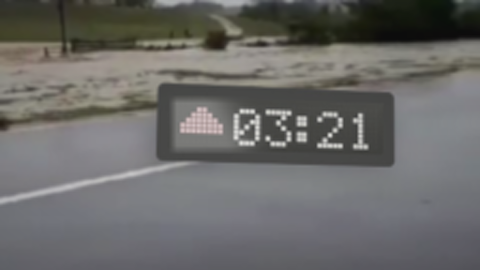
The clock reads 3:21
